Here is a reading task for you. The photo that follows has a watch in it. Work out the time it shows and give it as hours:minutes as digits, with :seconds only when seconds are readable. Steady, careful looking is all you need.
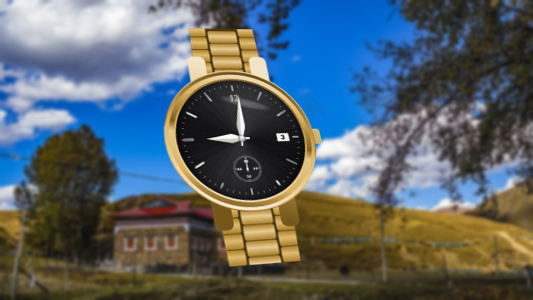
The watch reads 9:01
